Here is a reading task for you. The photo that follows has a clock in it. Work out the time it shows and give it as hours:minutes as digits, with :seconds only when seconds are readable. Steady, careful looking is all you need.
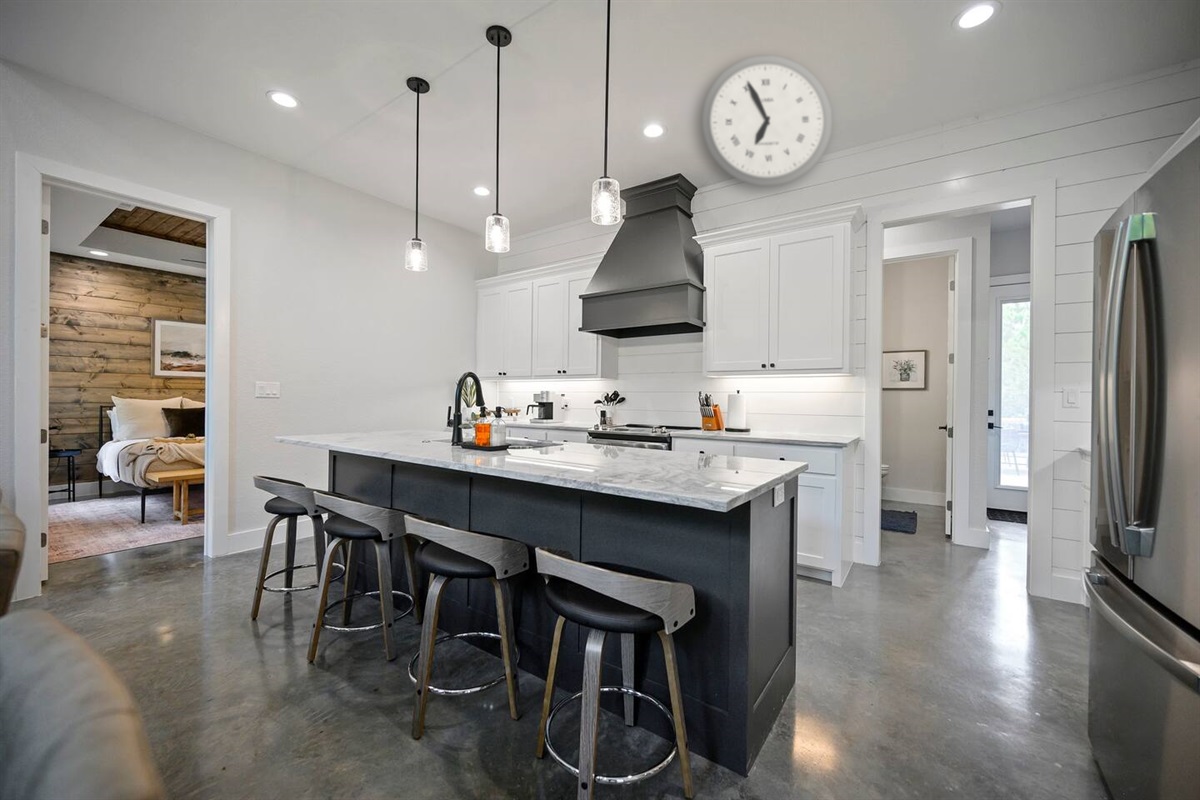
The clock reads 6:56
